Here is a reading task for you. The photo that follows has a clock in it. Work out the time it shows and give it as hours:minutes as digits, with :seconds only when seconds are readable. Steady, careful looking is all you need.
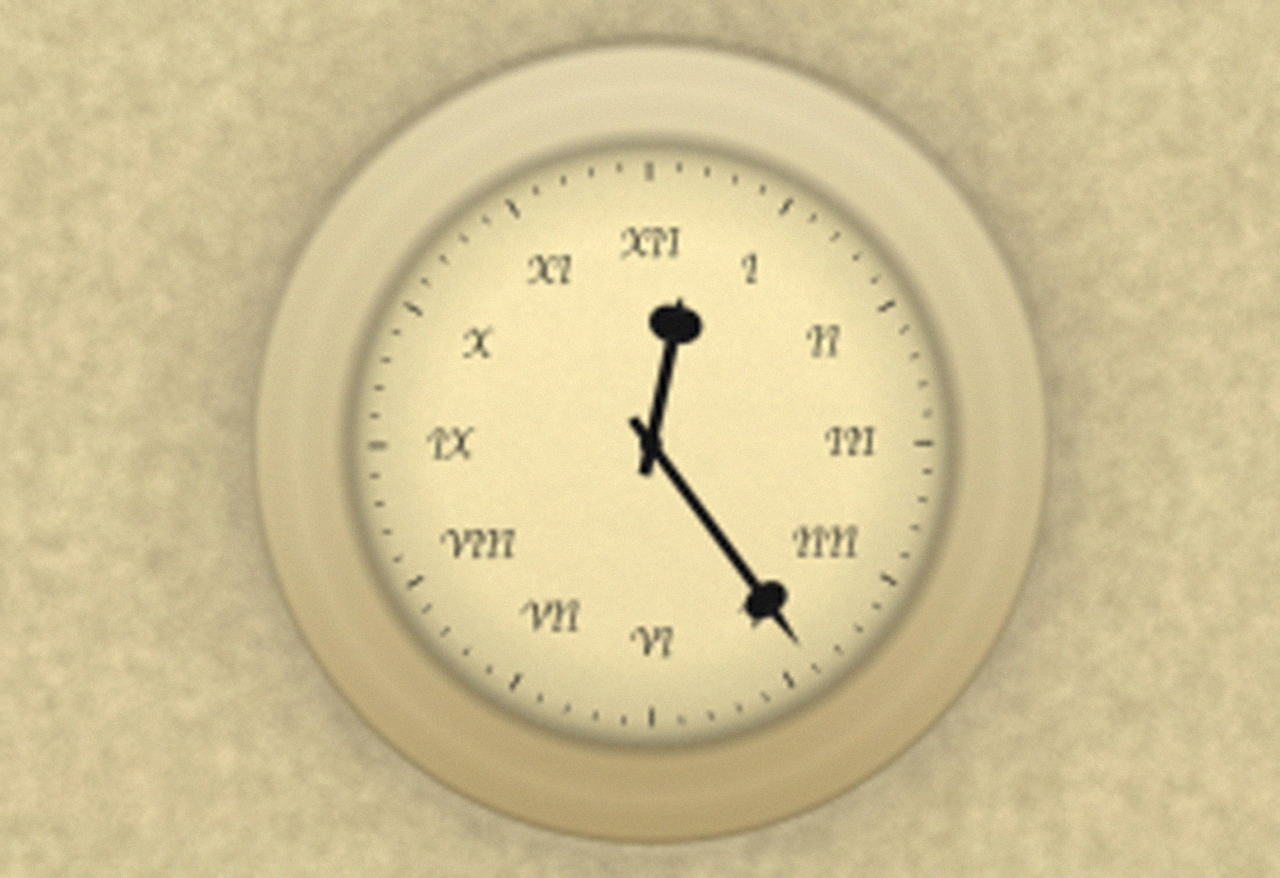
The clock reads 12:24
